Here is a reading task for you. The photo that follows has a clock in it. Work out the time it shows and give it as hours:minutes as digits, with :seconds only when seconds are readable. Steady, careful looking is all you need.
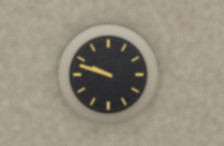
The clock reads 9:48
